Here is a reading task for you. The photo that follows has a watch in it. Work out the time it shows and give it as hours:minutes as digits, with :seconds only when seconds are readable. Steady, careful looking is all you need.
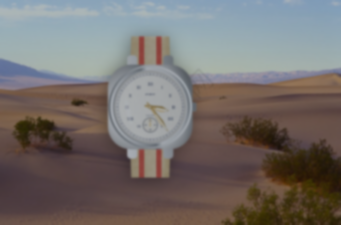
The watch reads 3:24
